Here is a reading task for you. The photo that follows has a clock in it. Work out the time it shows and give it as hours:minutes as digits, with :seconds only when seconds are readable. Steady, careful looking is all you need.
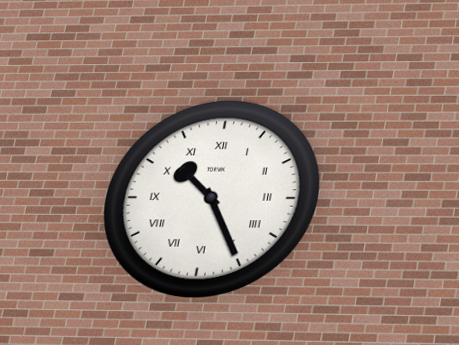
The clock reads 10:25
